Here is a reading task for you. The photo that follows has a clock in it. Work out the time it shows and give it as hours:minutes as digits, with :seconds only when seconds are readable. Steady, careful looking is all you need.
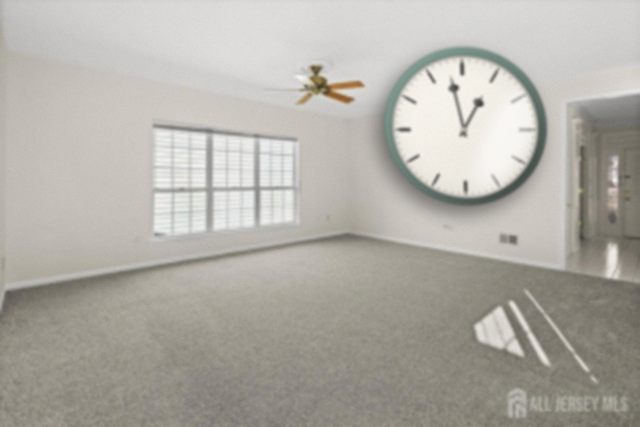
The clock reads 12:58
